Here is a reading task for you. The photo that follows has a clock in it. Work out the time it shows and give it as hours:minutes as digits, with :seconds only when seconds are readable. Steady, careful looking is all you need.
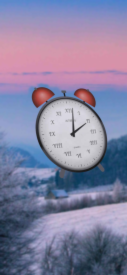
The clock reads 2:02
